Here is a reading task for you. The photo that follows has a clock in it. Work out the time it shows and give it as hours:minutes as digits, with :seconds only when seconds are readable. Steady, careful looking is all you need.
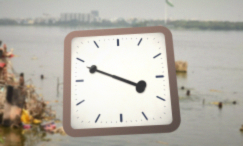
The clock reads 3:49
